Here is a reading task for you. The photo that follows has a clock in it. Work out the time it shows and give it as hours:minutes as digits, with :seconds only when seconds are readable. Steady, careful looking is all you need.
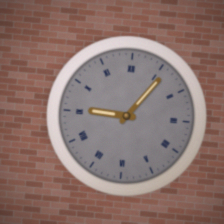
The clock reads 9:06
